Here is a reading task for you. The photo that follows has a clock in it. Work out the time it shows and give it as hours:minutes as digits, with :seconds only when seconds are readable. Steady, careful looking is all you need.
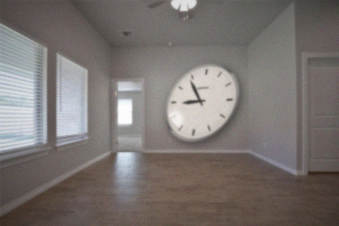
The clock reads 8:54
